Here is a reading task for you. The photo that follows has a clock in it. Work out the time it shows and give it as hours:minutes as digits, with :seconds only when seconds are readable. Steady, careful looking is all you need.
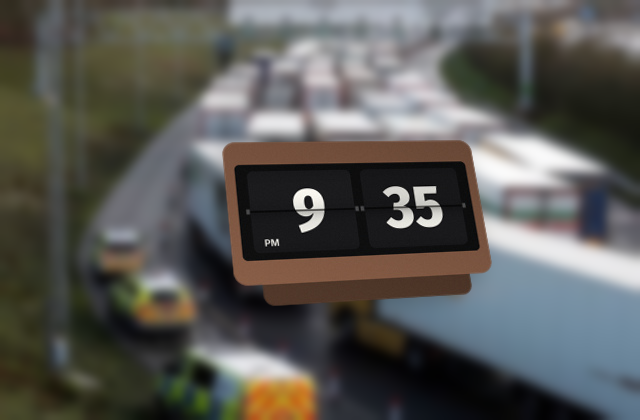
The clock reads 9:35
